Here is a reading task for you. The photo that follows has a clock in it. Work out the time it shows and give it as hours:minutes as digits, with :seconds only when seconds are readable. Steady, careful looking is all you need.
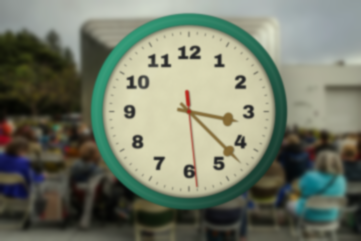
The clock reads 3:22:29
